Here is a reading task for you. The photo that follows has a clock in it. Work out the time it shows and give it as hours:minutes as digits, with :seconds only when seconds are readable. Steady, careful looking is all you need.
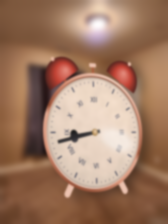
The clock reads 8:43
